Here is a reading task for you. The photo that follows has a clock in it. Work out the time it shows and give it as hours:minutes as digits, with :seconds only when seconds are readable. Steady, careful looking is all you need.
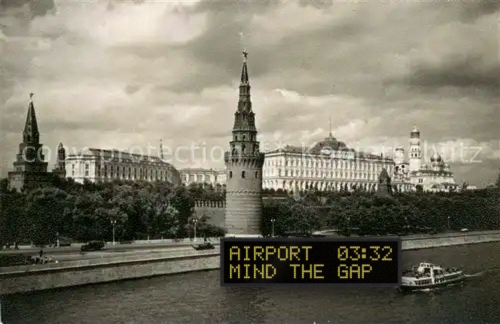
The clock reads 3:32
